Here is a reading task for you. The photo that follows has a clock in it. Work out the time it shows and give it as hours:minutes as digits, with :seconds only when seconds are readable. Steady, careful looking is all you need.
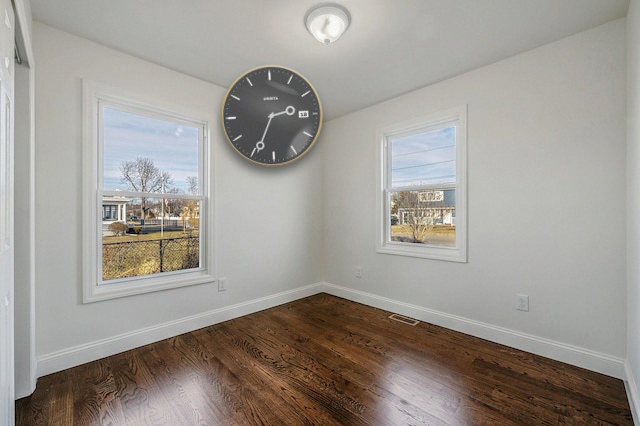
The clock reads 2:34
